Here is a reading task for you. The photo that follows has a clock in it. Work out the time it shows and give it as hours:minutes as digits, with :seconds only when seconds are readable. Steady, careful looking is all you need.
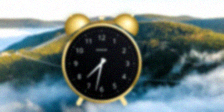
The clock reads 7:32
